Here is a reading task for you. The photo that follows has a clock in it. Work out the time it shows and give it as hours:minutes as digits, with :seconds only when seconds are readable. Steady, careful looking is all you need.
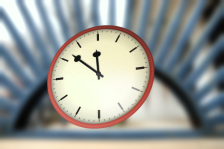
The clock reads 11:52
